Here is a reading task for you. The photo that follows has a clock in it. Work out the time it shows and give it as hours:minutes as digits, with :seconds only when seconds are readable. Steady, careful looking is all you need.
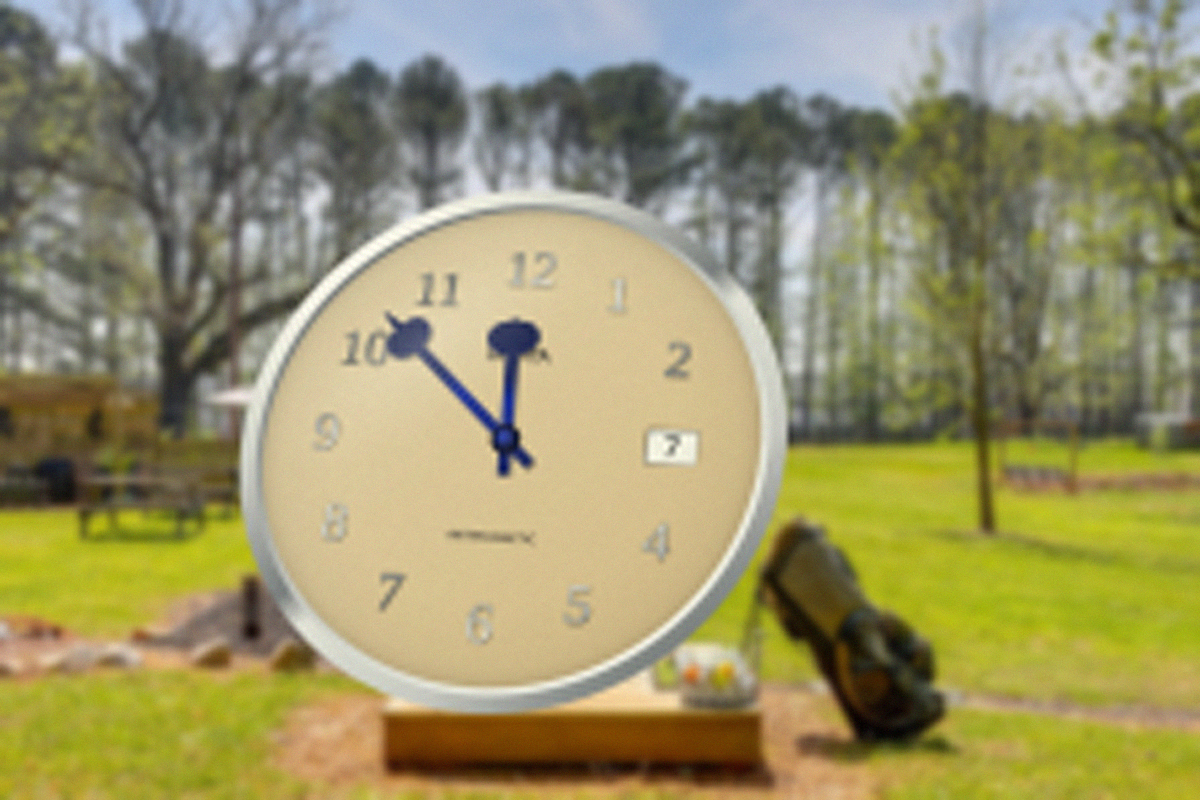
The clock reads 11:52
